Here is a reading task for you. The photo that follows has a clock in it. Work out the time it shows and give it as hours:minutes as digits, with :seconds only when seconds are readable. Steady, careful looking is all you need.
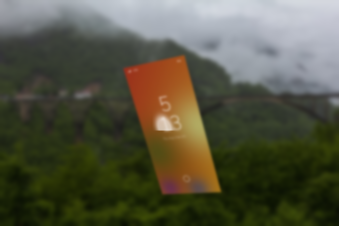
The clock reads 5:13
